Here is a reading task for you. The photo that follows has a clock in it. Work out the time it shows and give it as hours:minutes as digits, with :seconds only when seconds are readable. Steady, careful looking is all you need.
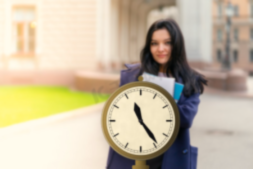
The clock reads 11:24
